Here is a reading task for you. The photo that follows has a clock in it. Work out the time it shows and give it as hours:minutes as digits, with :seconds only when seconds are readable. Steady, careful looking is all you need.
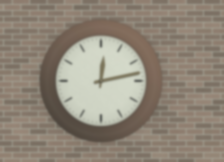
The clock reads 12:13
